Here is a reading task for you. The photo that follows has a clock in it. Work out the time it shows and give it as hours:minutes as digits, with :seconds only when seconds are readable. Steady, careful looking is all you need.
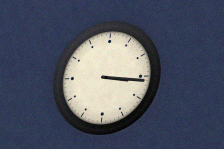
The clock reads 3:16
